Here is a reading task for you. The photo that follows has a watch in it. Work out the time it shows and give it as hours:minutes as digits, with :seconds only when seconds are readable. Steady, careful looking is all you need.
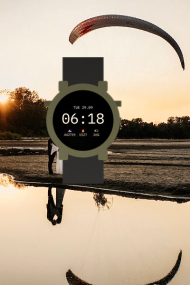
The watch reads 6:18
